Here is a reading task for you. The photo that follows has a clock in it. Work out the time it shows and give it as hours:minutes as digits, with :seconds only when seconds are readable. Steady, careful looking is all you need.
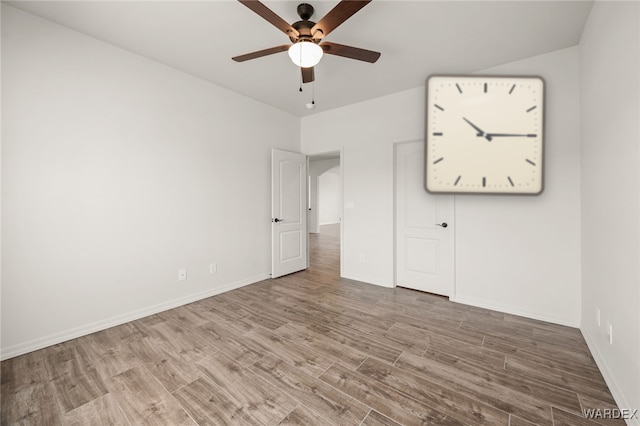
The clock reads 10:15
